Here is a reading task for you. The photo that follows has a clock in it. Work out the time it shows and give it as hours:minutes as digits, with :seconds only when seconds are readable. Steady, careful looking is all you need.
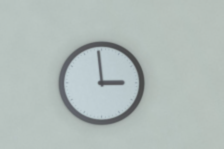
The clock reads 2:59
